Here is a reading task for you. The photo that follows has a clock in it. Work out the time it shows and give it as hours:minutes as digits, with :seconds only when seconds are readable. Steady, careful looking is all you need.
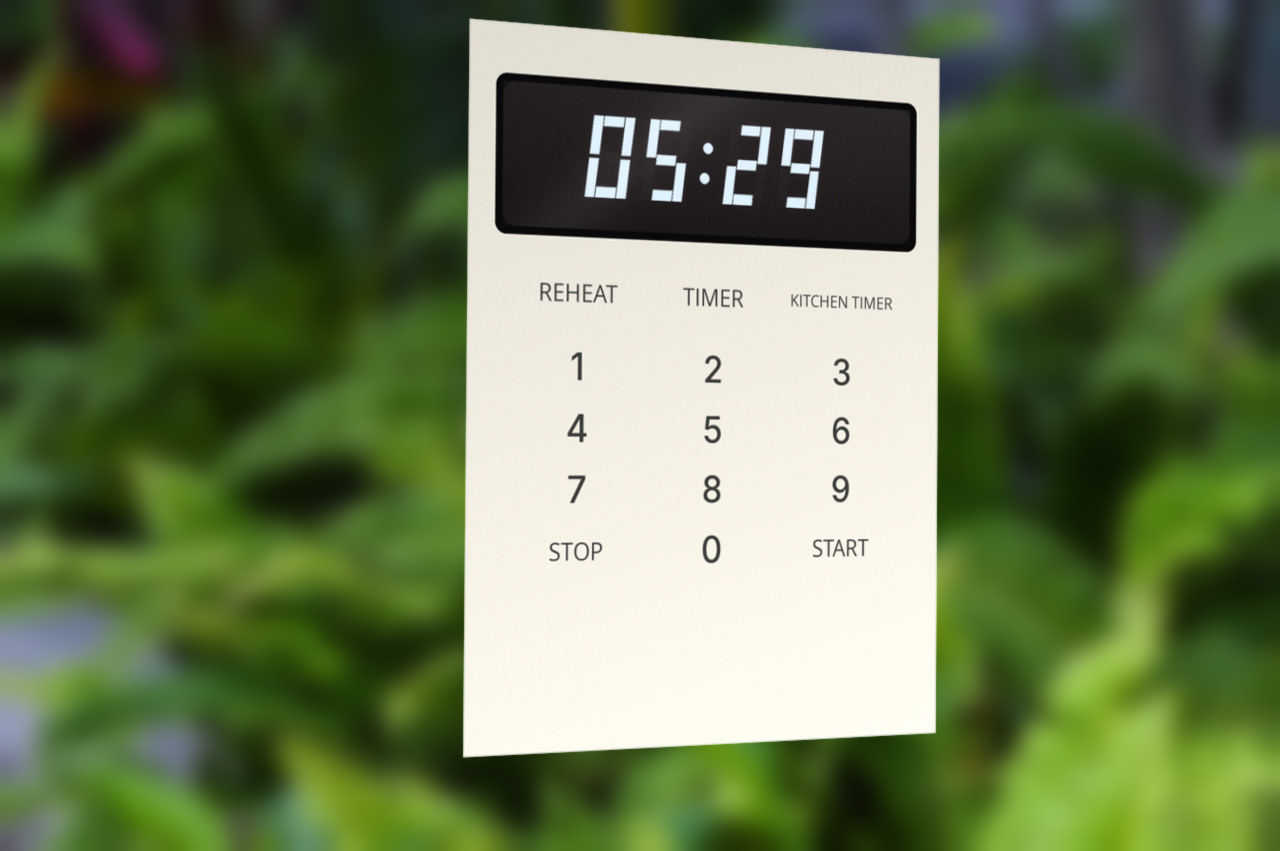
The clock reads 5:29
